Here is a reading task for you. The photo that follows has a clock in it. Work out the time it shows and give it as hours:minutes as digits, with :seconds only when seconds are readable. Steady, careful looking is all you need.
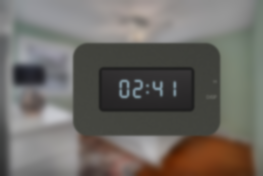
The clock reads 2:41
